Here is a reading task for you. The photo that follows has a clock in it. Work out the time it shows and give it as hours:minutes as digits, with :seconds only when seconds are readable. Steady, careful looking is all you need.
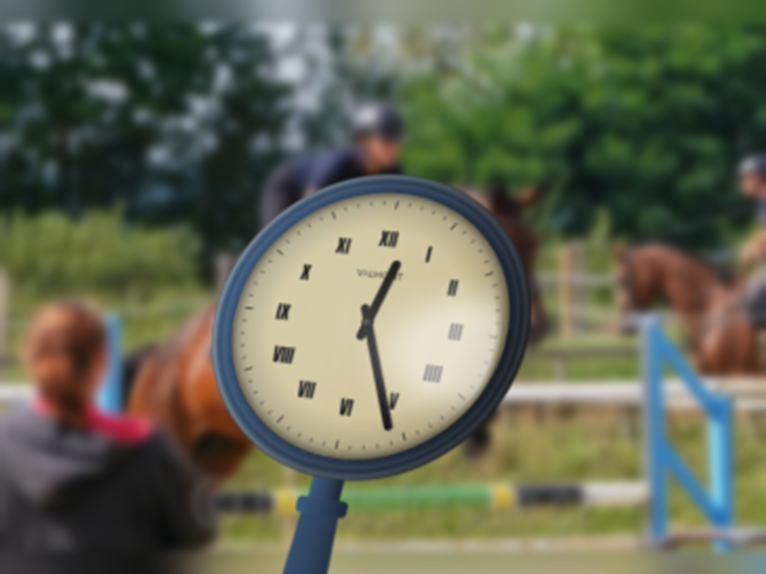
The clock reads 12:26
